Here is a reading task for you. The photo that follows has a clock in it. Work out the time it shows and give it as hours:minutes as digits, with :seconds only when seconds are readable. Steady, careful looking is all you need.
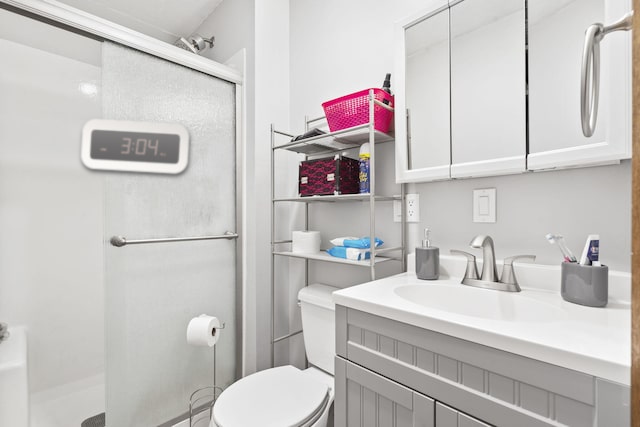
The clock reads 3:04
